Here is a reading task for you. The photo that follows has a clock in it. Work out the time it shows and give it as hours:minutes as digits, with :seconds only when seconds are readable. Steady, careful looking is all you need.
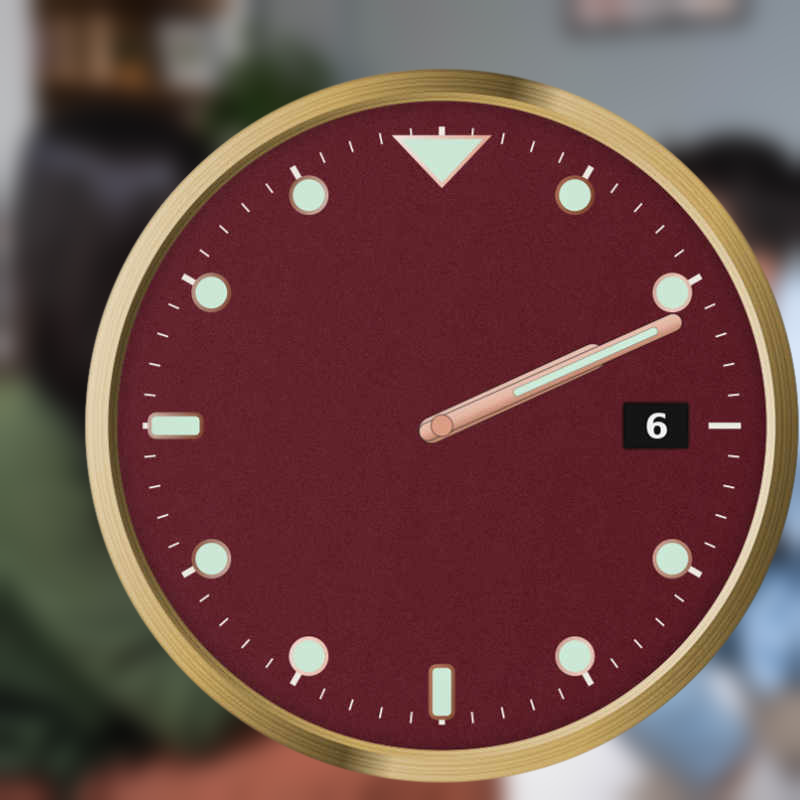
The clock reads 2:11
